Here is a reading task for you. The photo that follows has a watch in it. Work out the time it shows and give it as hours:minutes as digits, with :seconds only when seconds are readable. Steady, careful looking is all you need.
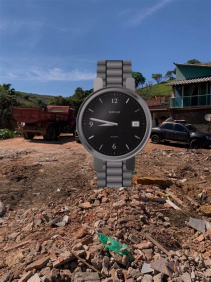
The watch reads 8:47
